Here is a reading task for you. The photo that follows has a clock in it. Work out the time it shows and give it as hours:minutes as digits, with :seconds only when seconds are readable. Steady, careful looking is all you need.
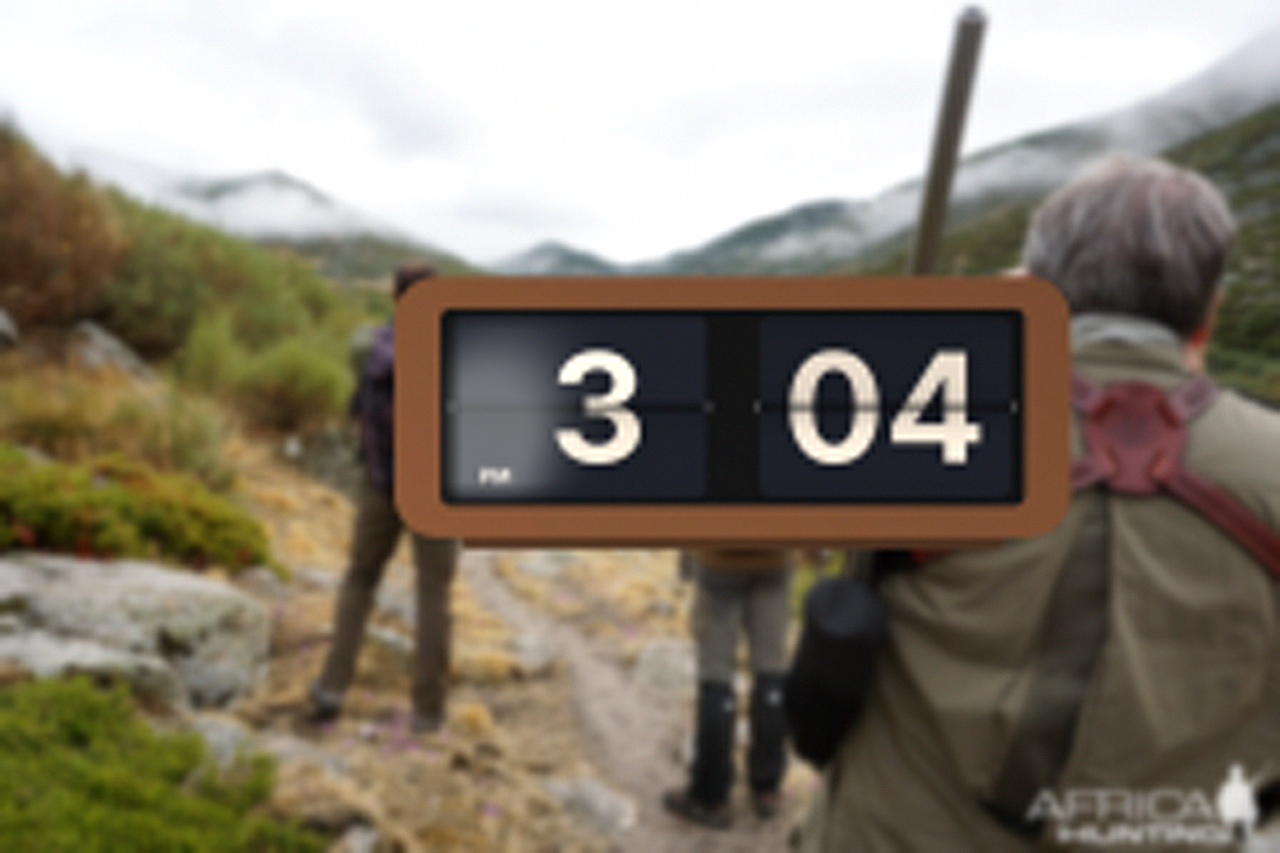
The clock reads 3:04
